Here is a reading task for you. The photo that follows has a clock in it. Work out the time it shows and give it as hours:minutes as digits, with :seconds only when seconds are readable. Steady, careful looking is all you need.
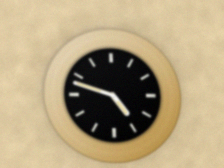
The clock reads 4:48
